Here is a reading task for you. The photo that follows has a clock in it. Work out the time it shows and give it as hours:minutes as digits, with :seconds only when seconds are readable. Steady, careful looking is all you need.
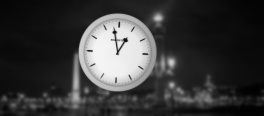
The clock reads 12:58
